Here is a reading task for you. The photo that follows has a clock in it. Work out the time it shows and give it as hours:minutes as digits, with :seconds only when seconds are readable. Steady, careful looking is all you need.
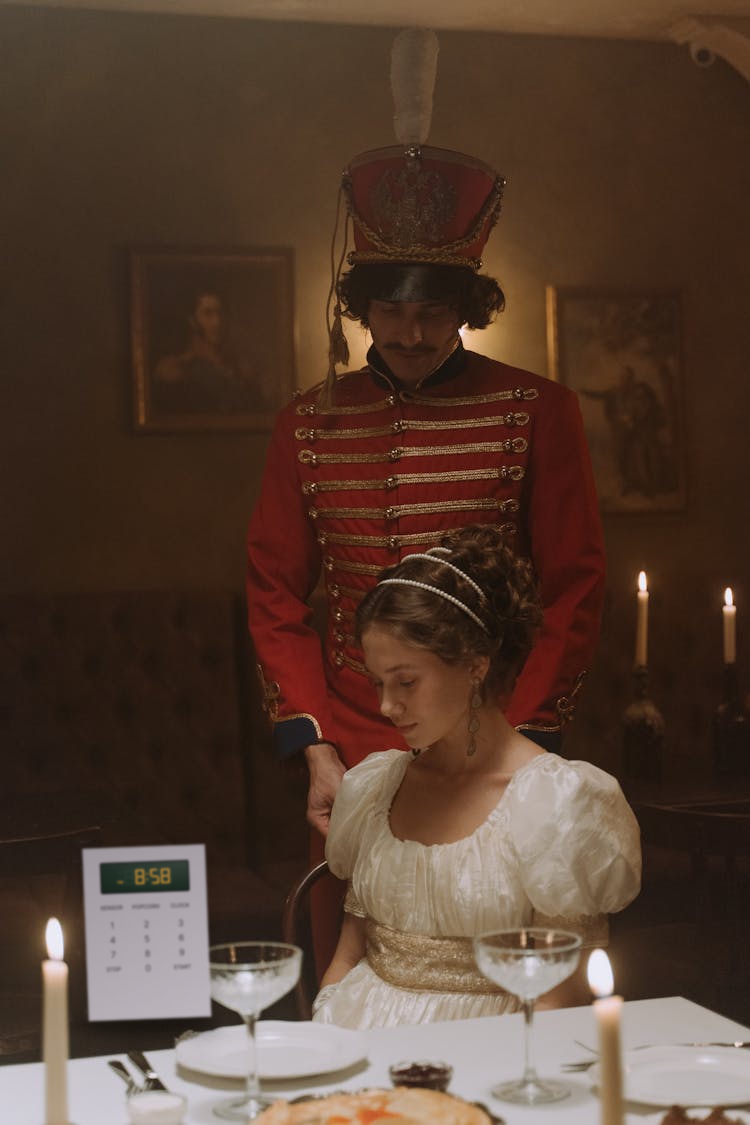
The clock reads 8:58
